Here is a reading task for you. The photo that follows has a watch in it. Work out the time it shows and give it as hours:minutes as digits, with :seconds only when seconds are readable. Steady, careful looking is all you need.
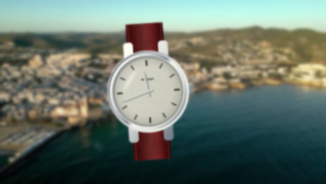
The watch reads 11:42
